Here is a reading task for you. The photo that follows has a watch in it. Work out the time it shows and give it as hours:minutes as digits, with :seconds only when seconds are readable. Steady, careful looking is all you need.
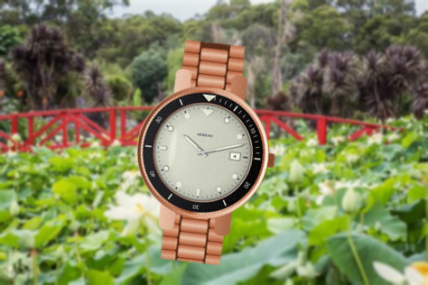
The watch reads 10:12
